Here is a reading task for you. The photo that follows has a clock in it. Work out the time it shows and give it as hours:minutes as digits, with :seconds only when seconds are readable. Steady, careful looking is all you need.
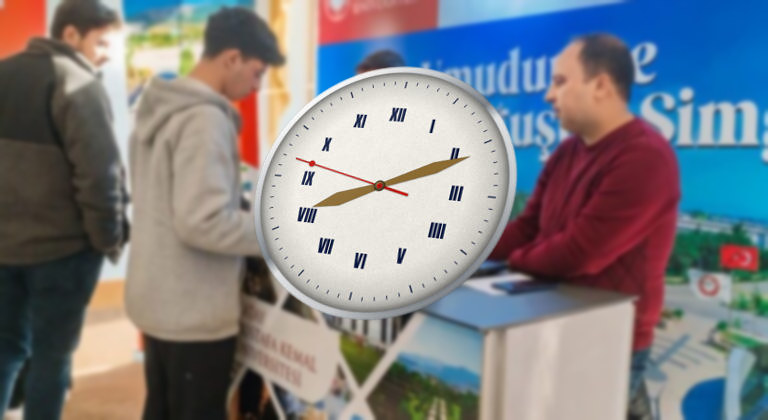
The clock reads 8:10:47
